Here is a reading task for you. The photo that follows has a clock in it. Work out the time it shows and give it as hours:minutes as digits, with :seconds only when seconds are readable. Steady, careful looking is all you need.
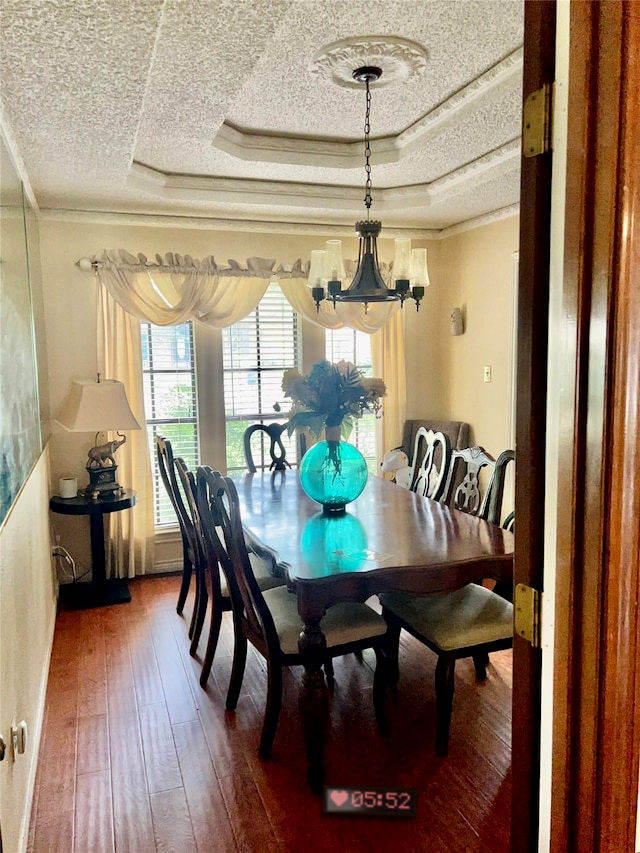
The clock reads 5:52
